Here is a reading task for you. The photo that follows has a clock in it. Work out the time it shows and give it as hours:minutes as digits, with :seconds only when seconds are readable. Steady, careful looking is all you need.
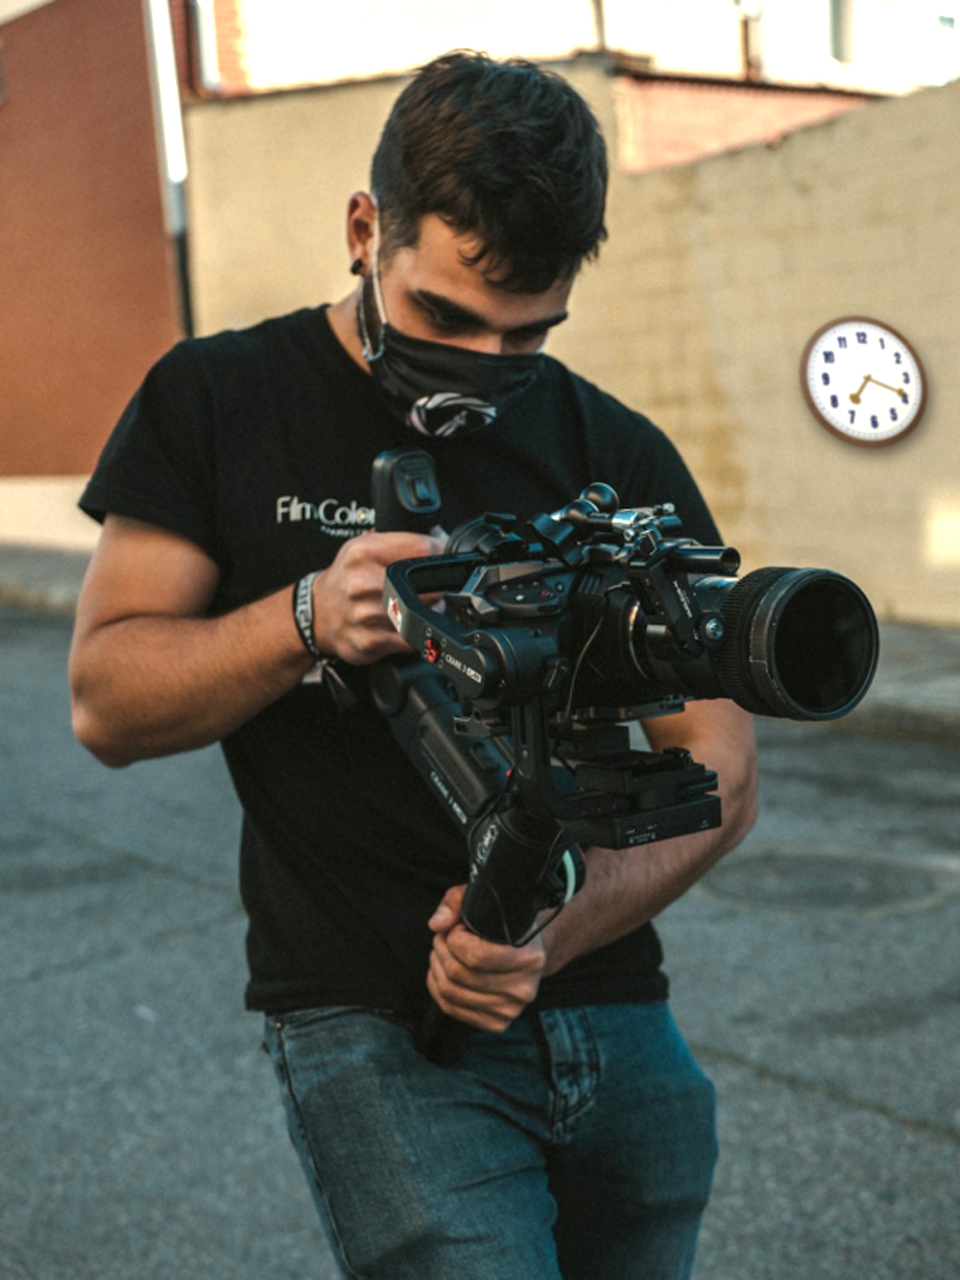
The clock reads 7:19
